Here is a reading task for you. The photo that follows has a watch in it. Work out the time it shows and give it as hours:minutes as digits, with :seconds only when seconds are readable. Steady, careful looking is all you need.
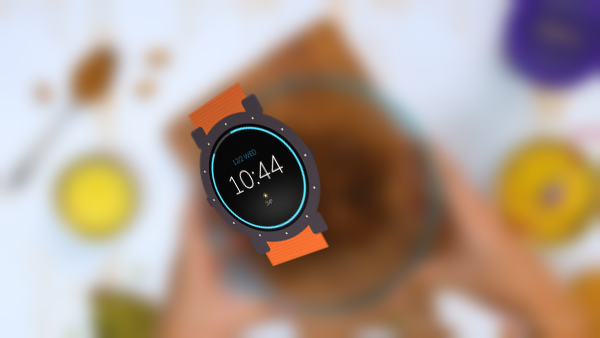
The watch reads 10:44
